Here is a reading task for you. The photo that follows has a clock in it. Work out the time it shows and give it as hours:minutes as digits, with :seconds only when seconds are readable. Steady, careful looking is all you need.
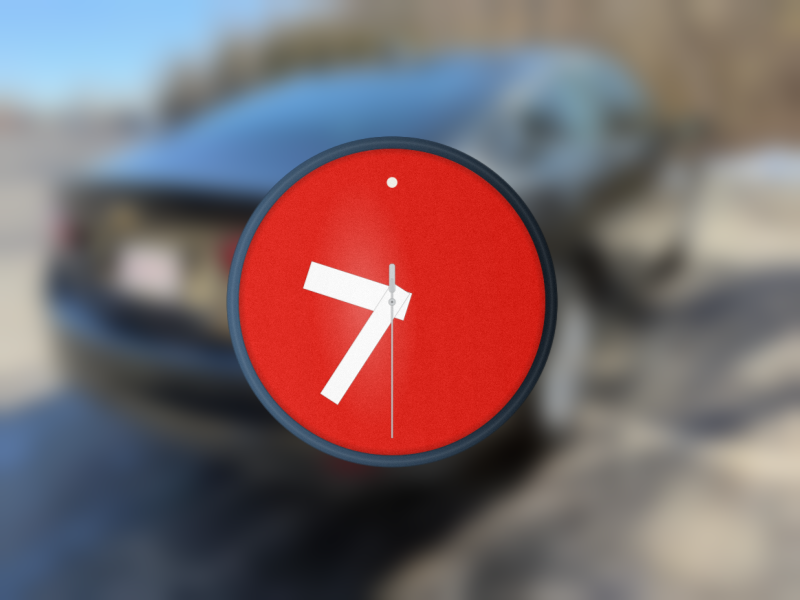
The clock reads 9:35:30
